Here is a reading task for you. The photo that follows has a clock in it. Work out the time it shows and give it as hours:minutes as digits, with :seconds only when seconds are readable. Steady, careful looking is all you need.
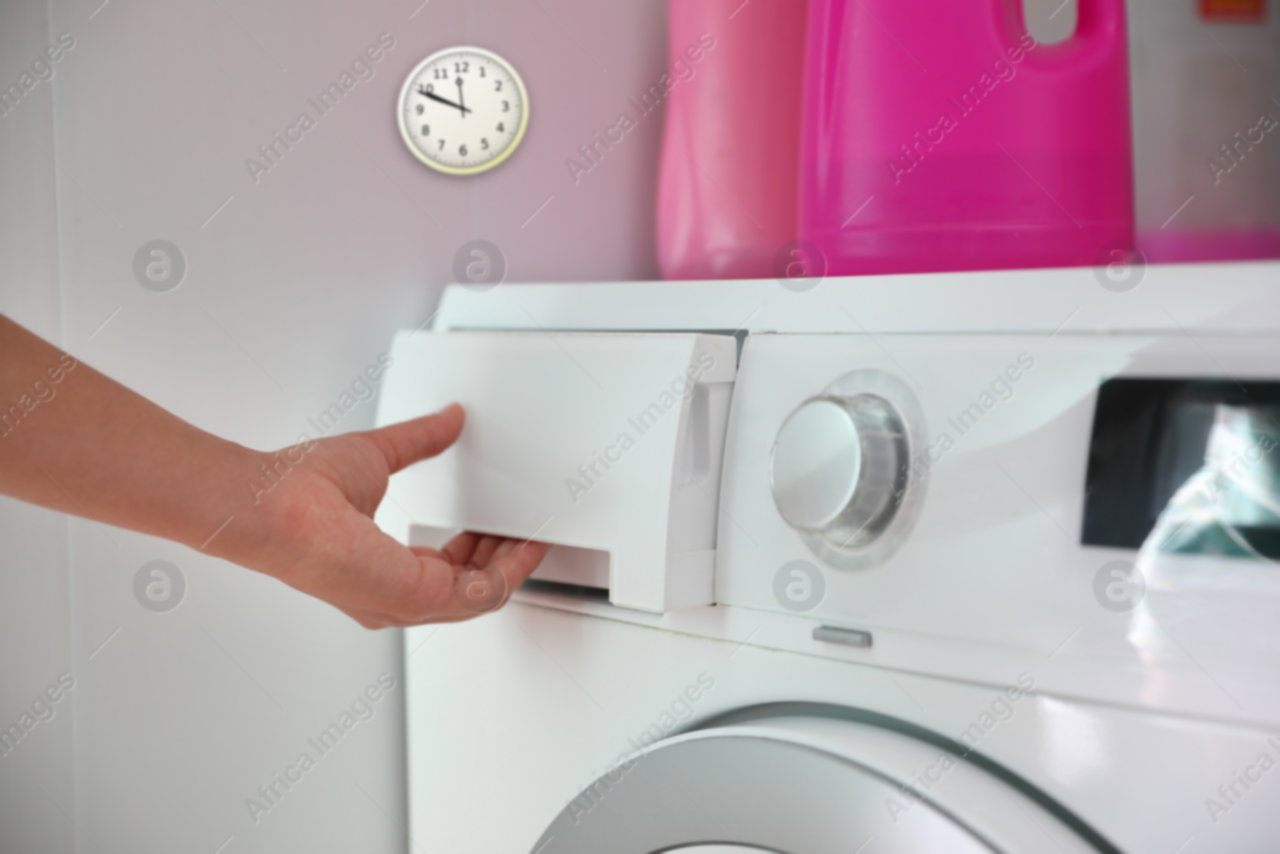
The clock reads 11:49
